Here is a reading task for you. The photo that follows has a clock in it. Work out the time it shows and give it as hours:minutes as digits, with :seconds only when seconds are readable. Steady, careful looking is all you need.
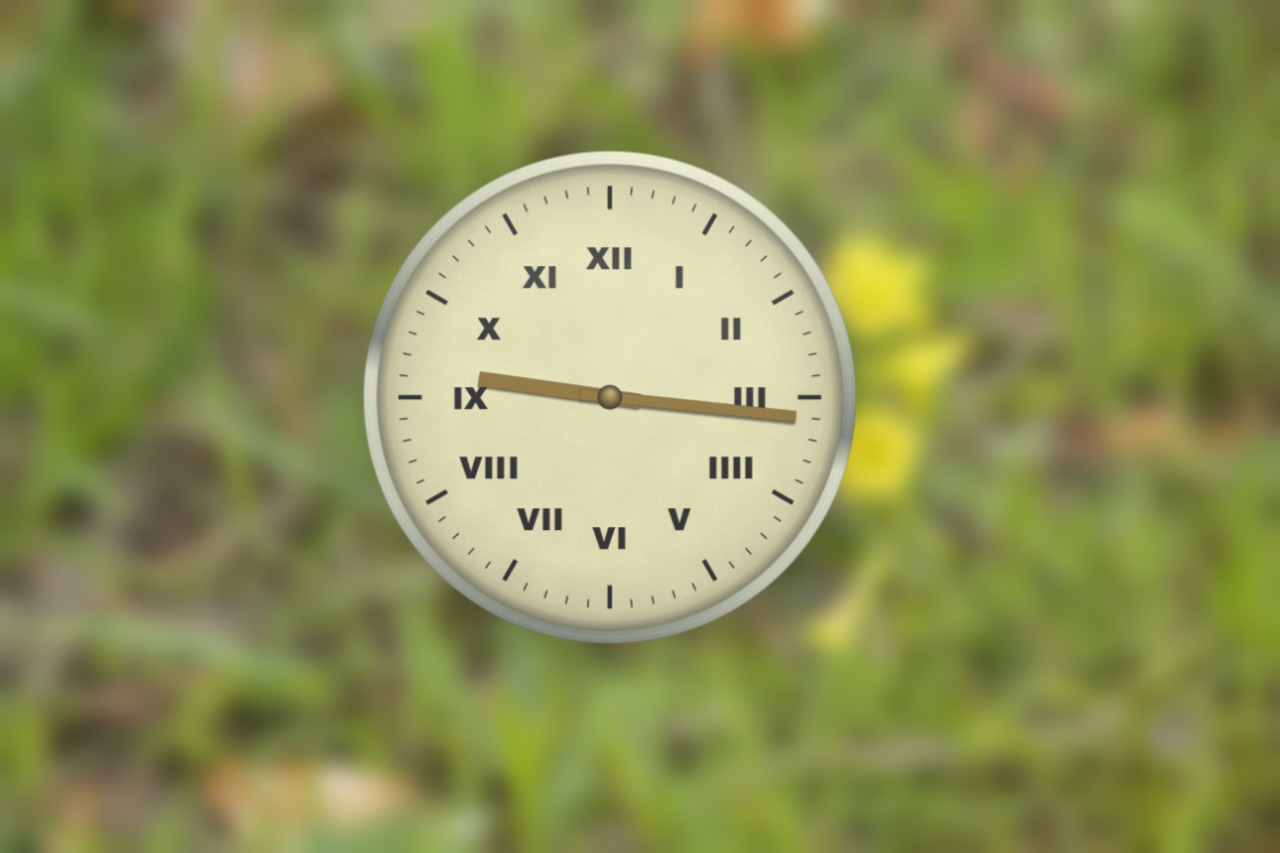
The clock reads 9:16
